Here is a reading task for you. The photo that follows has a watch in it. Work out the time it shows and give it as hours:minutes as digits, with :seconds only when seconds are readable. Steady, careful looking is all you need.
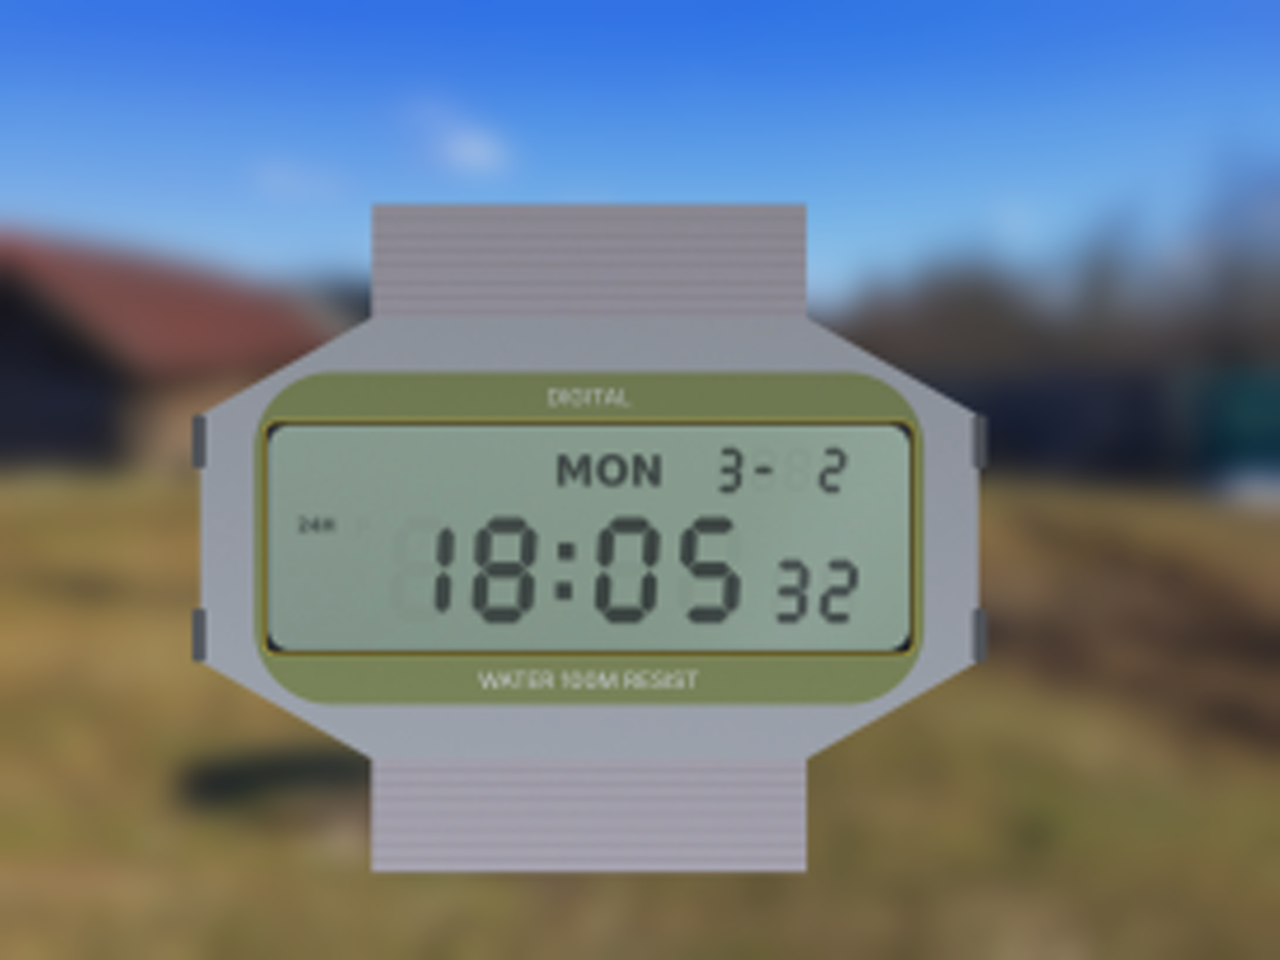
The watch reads 18:05:32
